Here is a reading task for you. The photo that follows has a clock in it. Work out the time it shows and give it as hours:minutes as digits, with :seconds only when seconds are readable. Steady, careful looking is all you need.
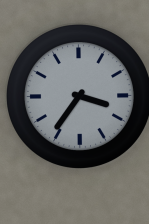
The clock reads 3:36
